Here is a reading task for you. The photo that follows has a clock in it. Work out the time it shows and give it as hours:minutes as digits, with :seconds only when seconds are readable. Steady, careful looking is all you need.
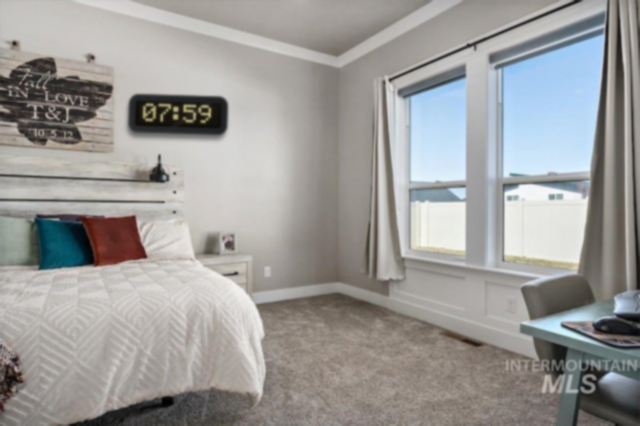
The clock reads 7:59
